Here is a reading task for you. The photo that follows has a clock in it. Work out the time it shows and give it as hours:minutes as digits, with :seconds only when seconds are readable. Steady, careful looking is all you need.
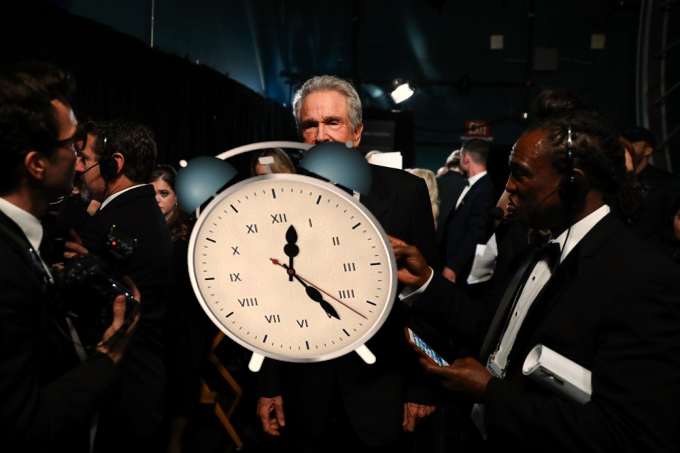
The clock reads 12:24:22
